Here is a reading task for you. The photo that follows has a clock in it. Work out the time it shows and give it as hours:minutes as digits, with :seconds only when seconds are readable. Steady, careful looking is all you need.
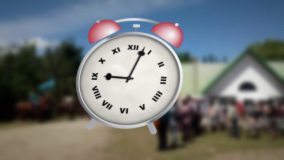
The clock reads 9:03
